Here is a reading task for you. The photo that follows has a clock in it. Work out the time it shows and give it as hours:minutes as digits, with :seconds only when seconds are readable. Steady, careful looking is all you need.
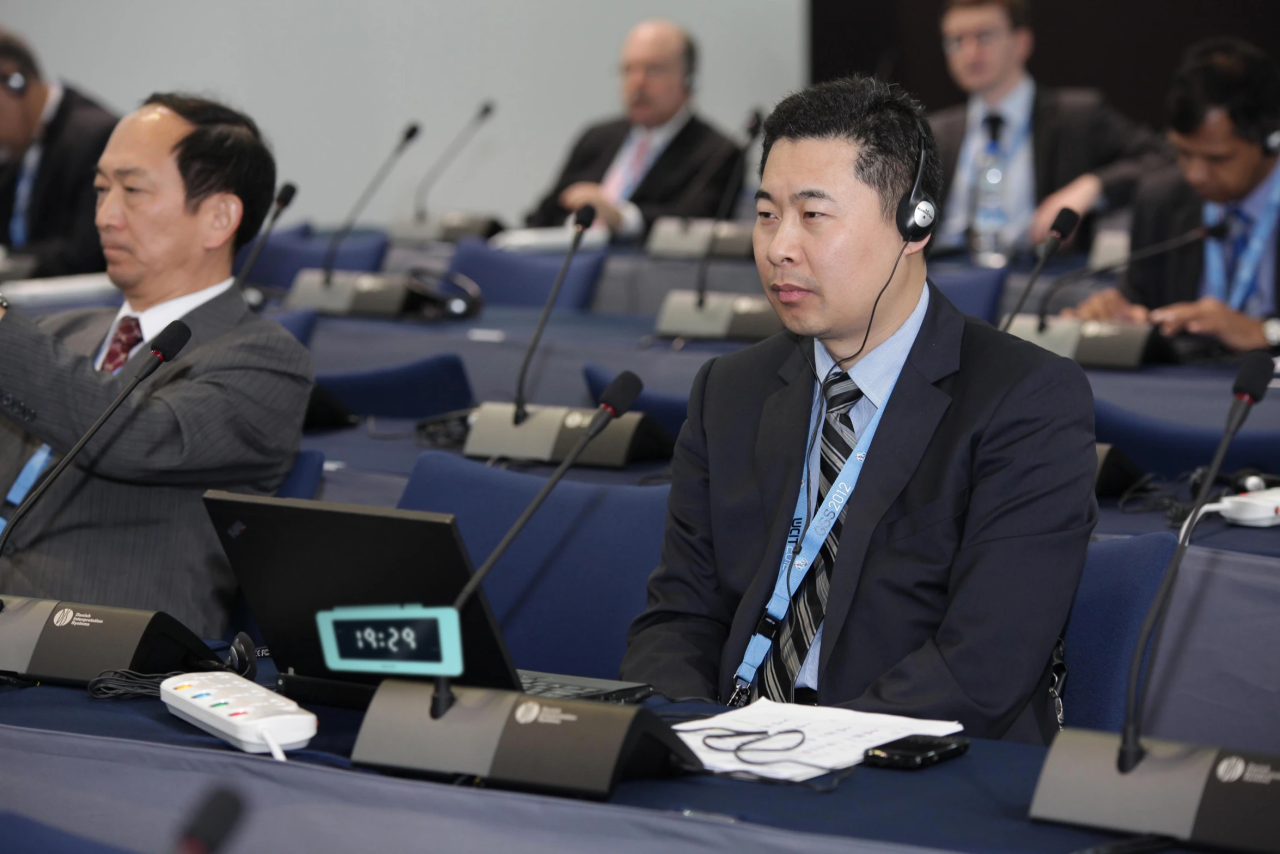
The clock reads 19:29
